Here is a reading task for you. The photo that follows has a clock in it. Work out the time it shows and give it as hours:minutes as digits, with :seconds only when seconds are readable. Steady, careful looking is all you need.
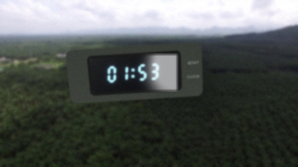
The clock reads 1:53
